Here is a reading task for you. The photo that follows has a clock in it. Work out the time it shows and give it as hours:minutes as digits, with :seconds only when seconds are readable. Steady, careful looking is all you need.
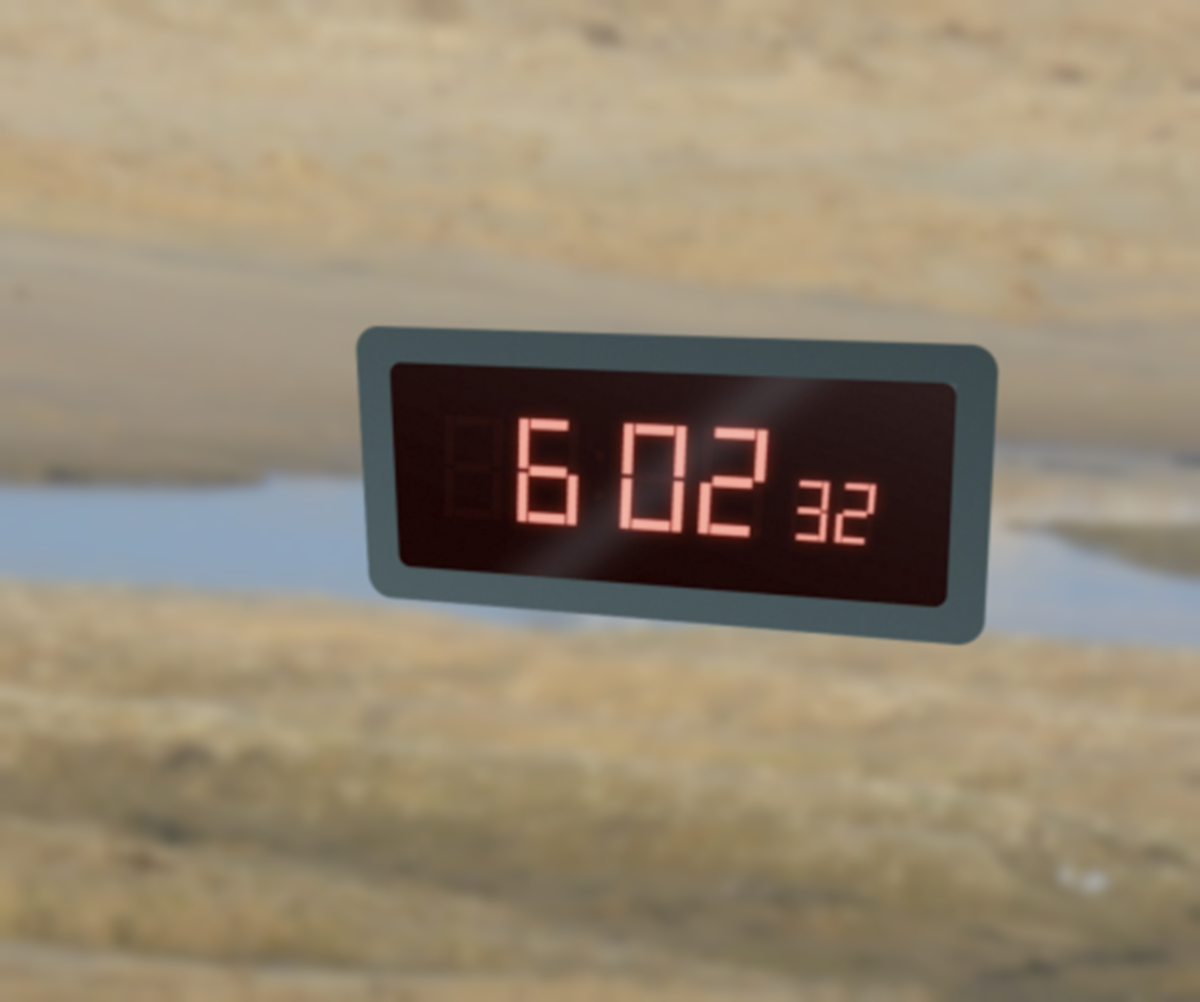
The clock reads 6:02:32
